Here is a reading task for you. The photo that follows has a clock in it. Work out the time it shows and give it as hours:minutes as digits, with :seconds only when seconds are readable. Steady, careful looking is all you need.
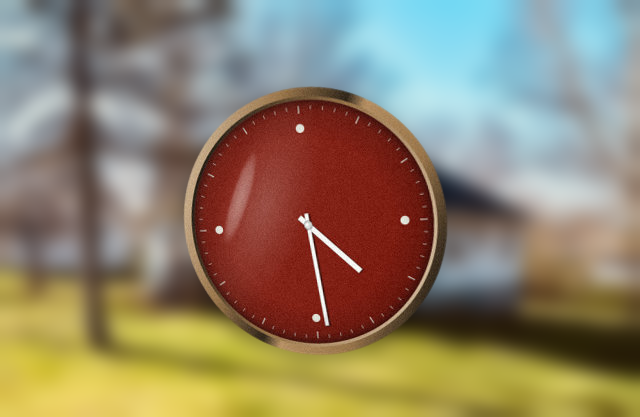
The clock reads 4:29
